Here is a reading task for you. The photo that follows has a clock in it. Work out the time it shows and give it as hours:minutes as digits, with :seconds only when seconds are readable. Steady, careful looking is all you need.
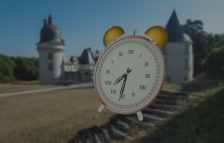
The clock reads 7:31
